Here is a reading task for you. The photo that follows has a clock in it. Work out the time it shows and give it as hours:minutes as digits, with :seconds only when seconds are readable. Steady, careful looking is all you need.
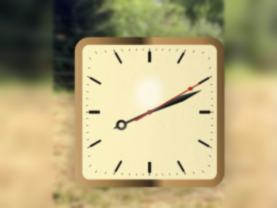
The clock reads 8:11:10
